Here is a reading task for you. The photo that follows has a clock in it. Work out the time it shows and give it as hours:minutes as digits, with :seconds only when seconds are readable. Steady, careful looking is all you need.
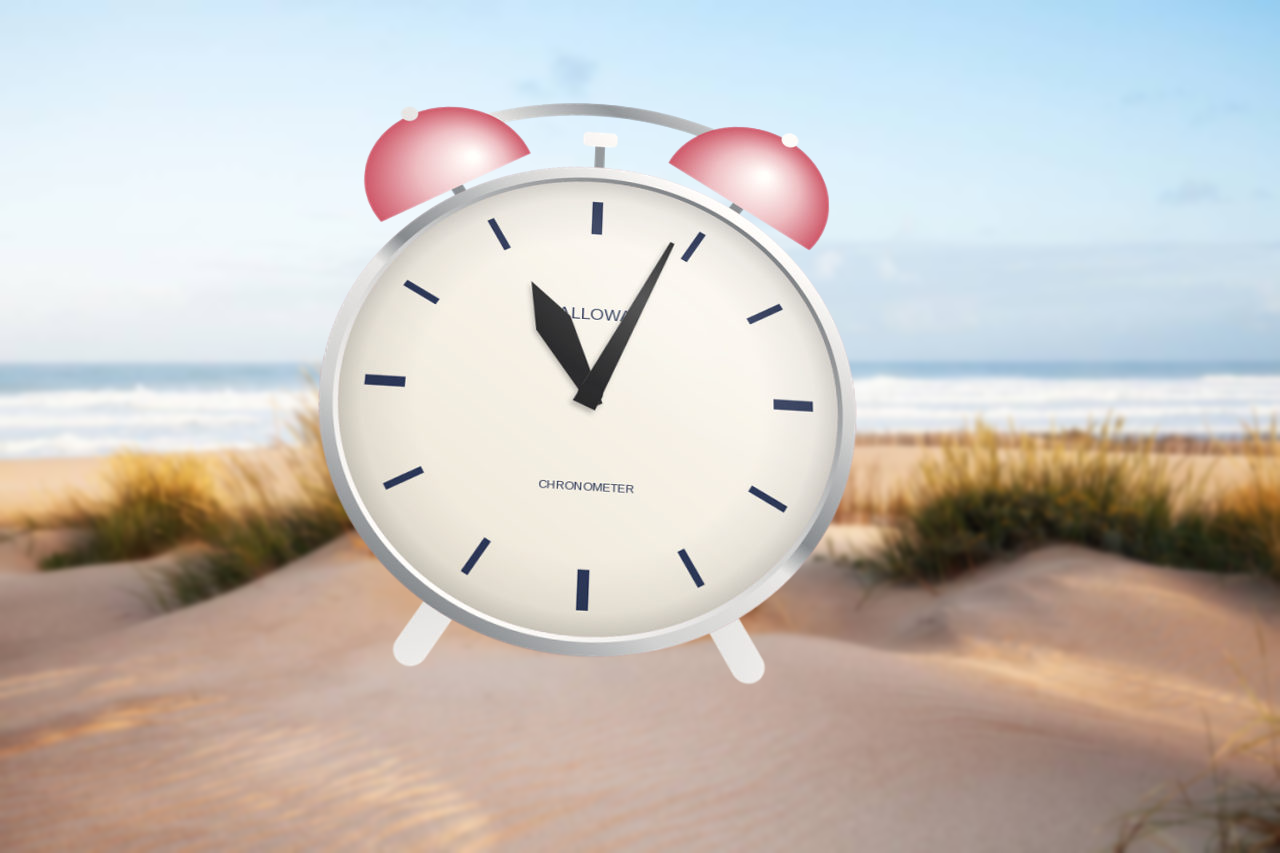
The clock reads 11:04
